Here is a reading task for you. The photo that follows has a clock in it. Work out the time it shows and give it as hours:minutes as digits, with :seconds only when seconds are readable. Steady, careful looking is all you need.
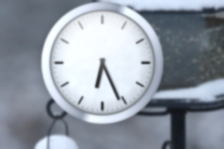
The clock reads 6:26
